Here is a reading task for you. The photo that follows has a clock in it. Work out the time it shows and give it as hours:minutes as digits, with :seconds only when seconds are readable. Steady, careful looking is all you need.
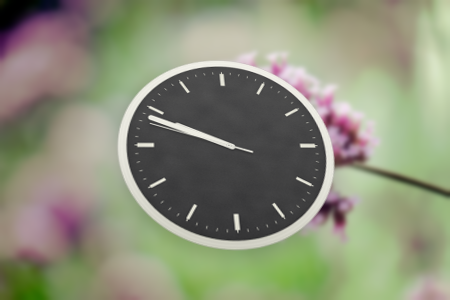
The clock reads 9:48:48
